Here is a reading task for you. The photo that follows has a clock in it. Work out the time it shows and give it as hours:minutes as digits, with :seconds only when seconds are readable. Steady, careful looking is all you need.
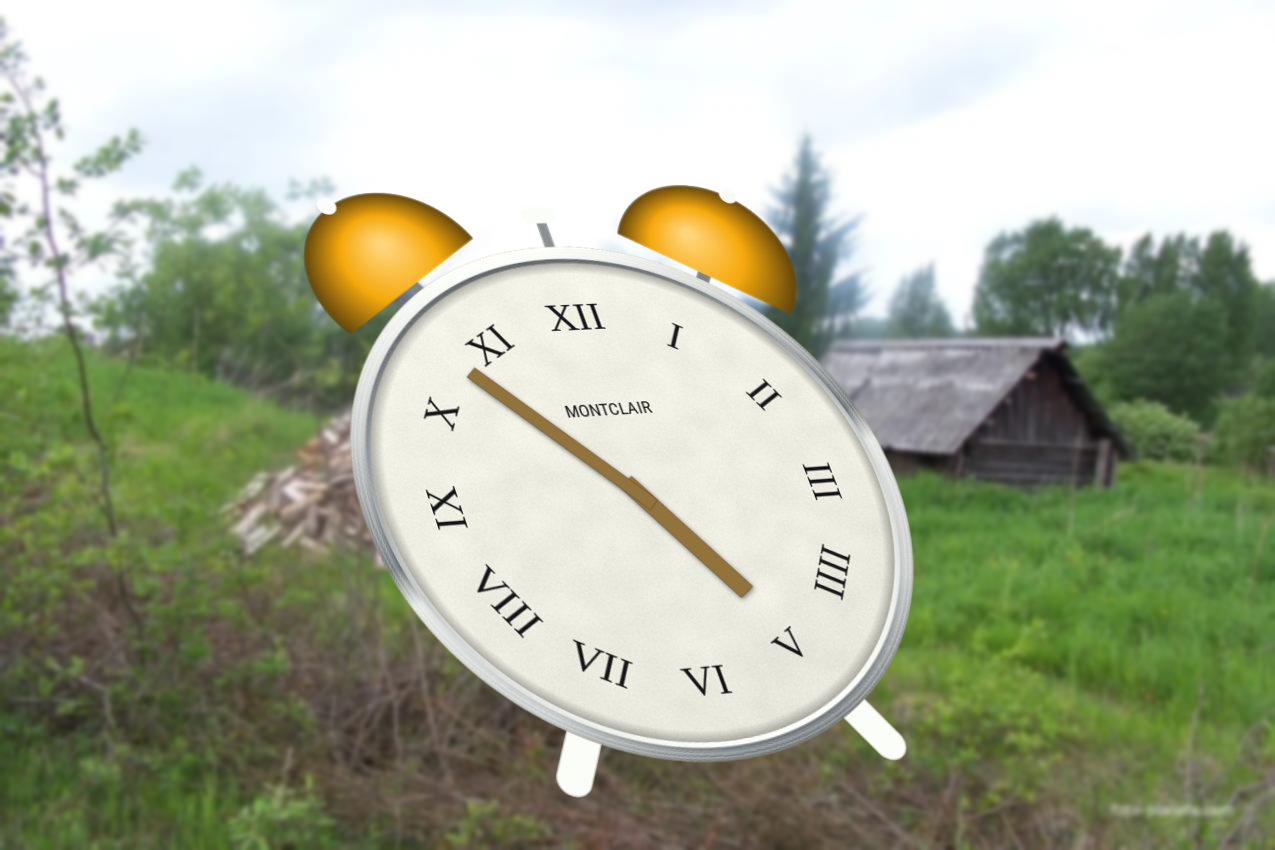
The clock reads 4:53
